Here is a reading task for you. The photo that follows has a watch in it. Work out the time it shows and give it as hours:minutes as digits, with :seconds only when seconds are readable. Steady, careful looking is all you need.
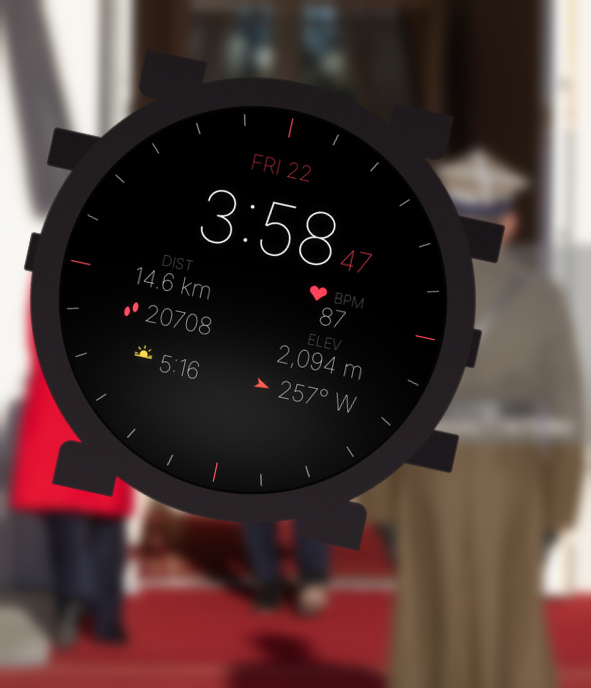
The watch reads 3:58:47
